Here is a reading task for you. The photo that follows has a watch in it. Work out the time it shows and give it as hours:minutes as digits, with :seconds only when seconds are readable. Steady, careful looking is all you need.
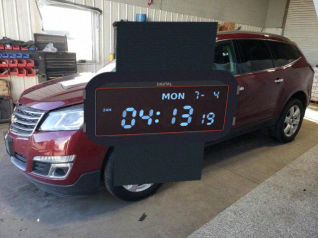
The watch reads 4:13:19
